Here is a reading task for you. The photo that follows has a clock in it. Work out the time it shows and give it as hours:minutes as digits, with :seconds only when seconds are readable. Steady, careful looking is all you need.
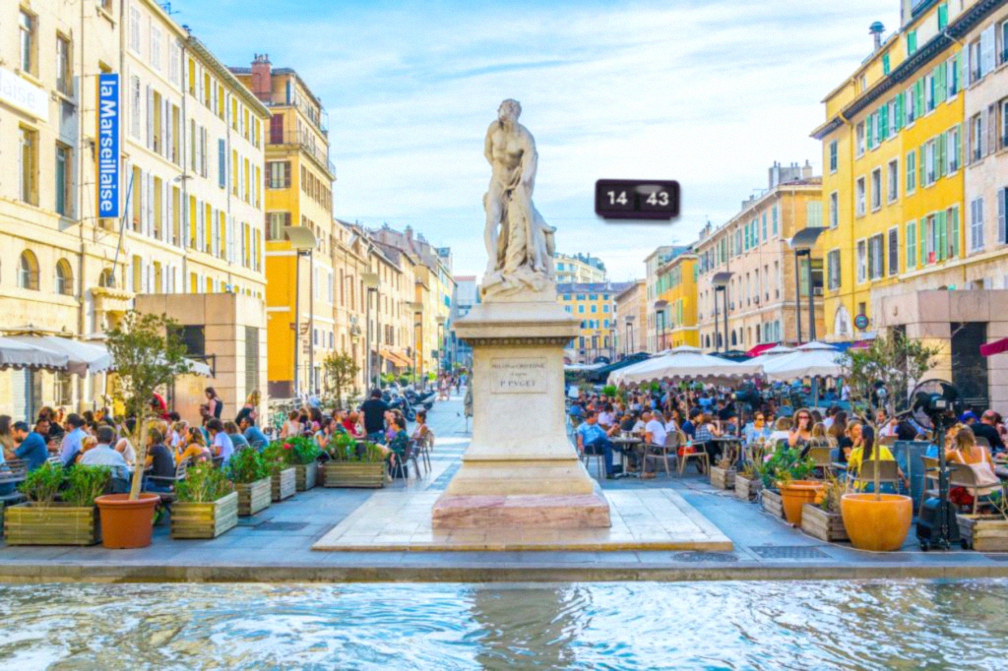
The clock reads 14:43
